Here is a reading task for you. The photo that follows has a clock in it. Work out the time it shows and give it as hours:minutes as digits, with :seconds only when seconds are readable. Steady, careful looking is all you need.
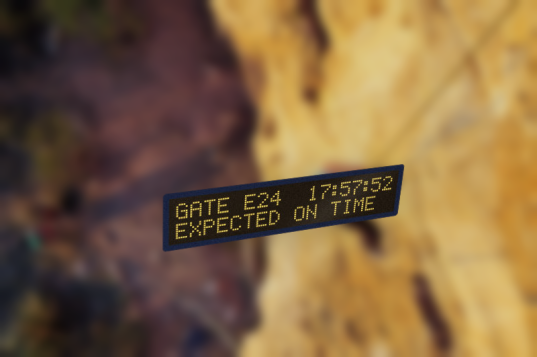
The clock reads 17:57:52
